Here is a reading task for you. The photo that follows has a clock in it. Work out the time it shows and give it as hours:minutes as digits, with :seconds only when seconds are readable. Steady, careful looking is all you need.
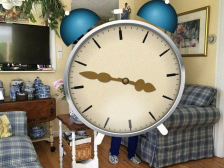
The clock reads 3:48
